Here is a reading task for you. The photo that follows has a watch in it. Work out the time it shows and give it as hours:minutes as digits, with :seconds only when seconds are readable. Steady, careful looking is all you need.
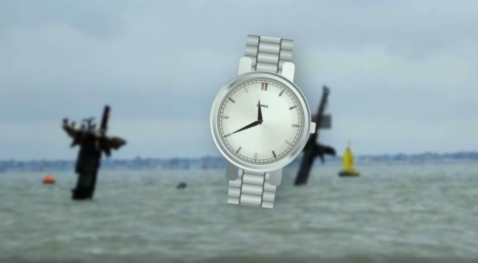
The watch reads 11:40
